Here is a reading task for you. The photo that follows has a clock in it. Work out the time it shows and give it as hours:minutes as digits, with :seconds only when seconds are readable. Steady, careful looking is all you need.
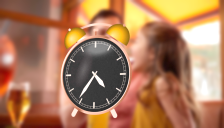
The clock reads 4:36
